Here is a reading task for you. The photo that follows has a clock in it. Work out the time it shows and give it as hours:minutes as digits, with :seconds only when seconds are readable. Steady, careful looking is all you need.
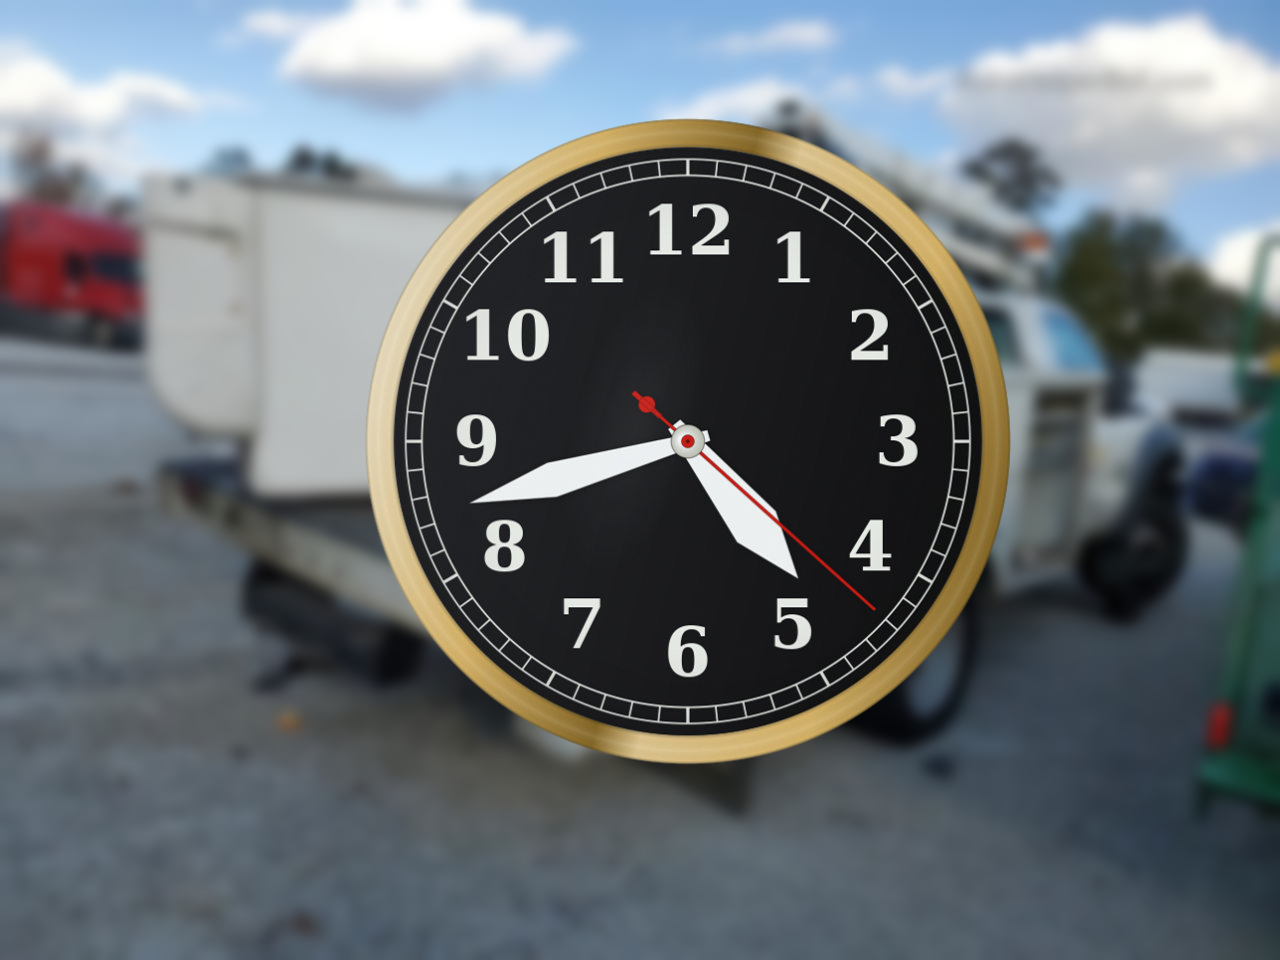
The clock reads 4:42:22
